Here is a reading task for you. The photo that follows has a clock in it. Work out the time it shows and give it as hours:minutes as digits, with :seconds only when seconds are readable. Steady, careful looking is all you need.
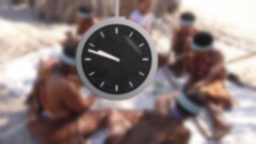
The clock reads 9:48
